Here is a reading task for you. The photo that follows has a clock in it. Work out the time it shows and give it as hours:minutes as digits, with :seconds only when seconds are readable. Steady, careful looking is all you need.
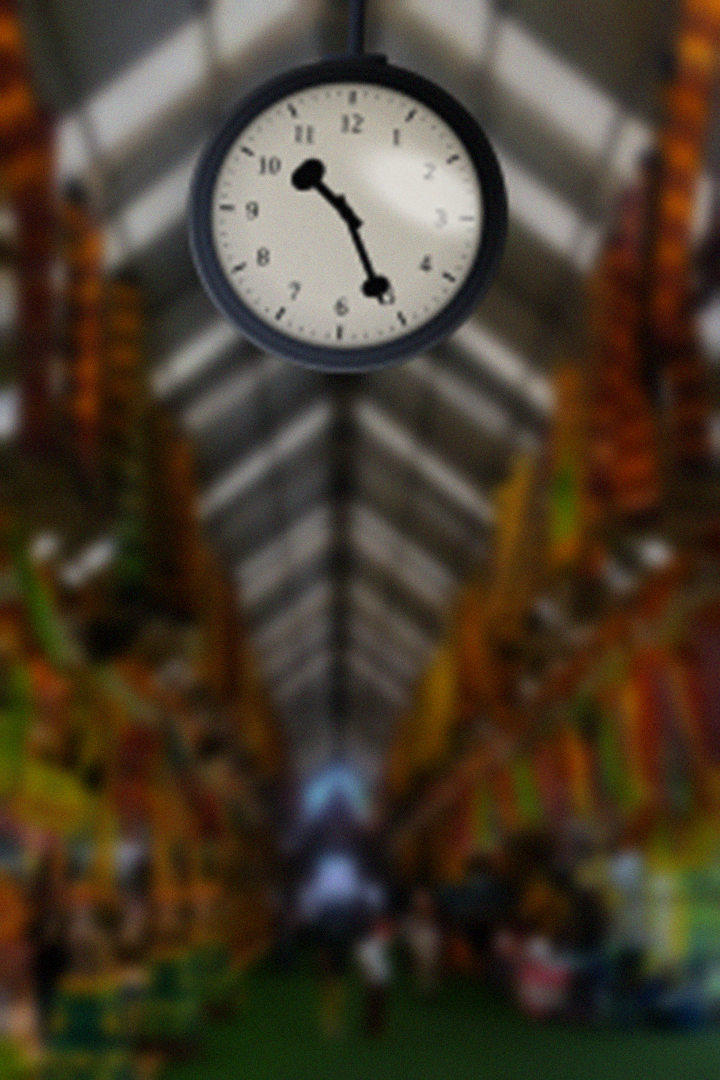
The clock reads 10:26
